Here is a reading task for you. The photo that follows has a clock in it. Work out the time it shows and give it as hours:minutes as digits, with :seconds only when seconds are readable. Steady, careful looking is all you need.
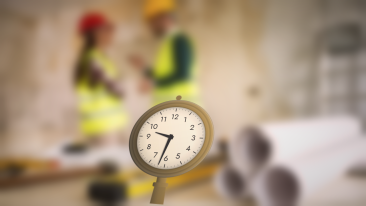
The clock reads 9:32
